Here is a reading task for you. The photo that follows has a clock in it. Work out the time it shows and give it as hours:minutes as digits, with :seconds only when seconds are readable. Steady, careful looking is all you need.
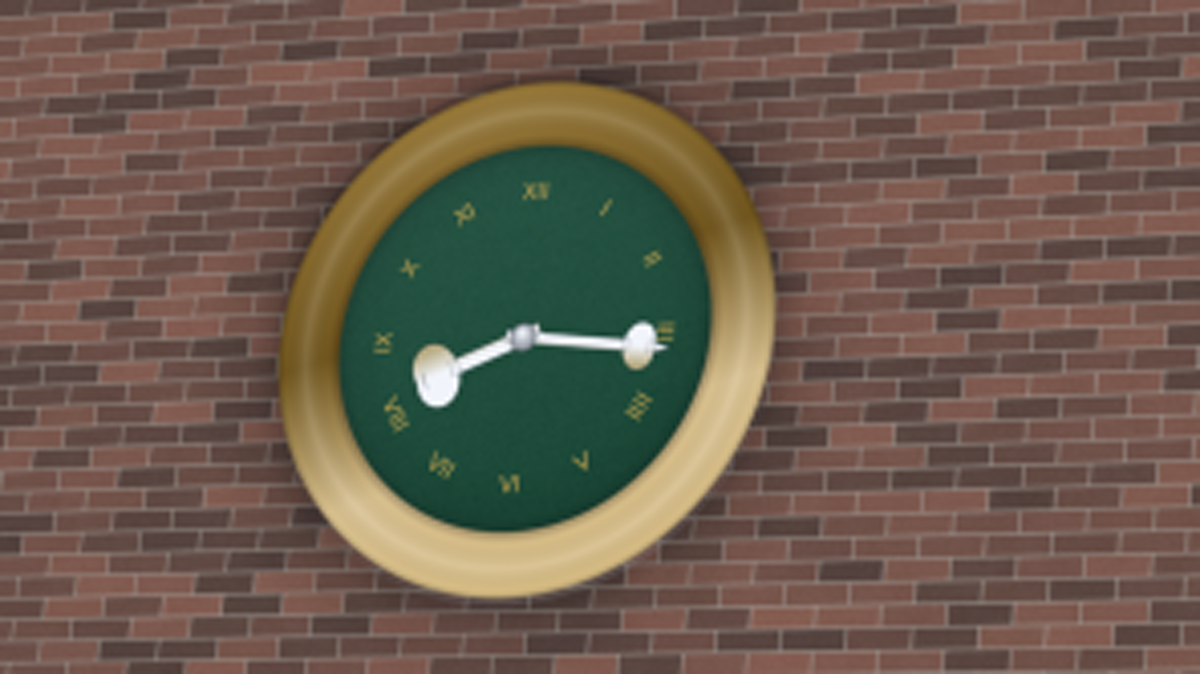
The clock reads 8:16
